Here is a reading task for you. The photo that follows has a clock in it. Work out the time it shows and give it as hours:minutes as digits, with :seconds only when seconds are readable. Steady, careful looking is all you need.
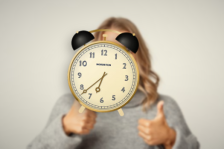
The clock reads 6:38
